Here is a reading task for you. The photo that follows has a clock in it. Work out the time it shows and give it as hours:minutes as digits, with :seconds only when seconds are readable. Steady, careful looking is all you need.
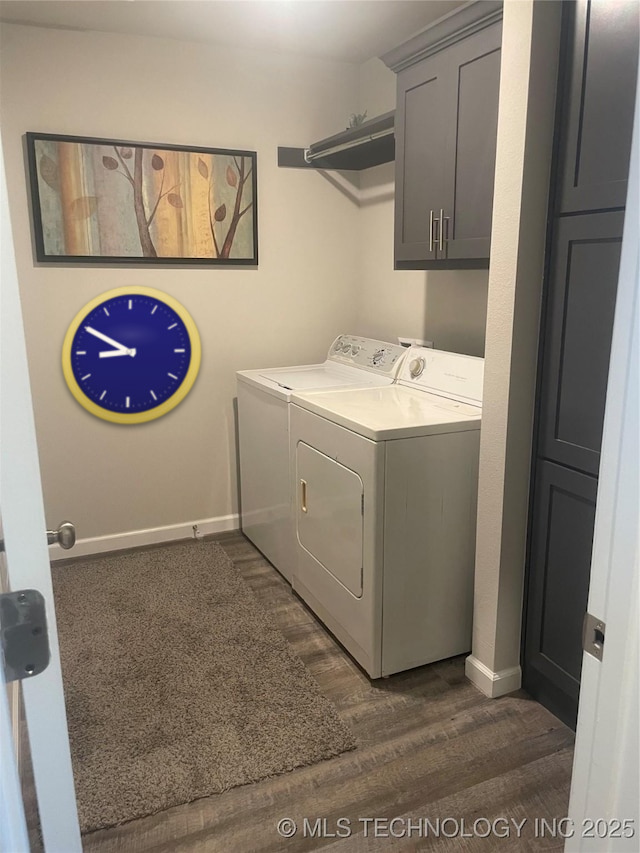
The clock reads 8:50
